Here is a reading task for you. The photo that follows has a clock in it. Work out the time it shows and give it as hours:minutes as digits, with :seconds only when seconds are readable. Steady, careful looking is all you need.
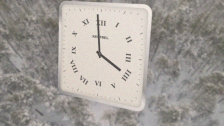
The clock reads 3:59
